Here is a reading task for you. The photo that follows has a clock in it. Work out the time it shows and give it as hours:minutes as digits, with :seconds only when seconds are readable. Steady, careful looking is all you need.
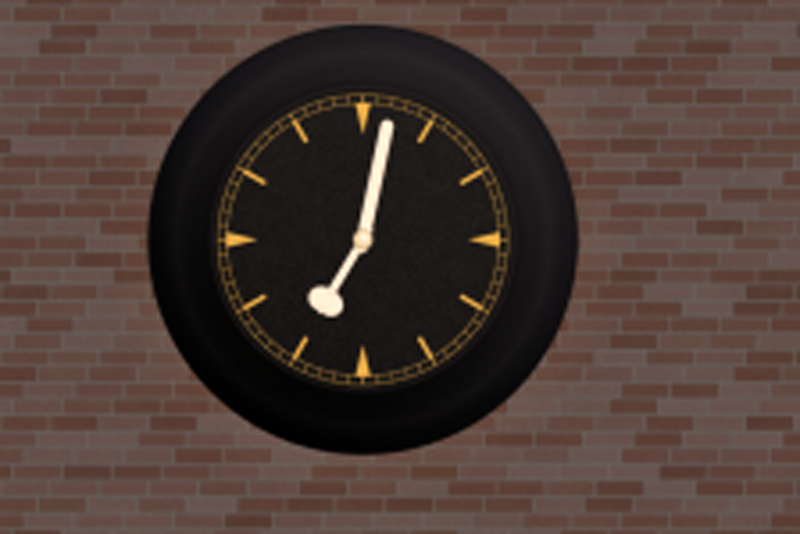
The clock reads 7:02
